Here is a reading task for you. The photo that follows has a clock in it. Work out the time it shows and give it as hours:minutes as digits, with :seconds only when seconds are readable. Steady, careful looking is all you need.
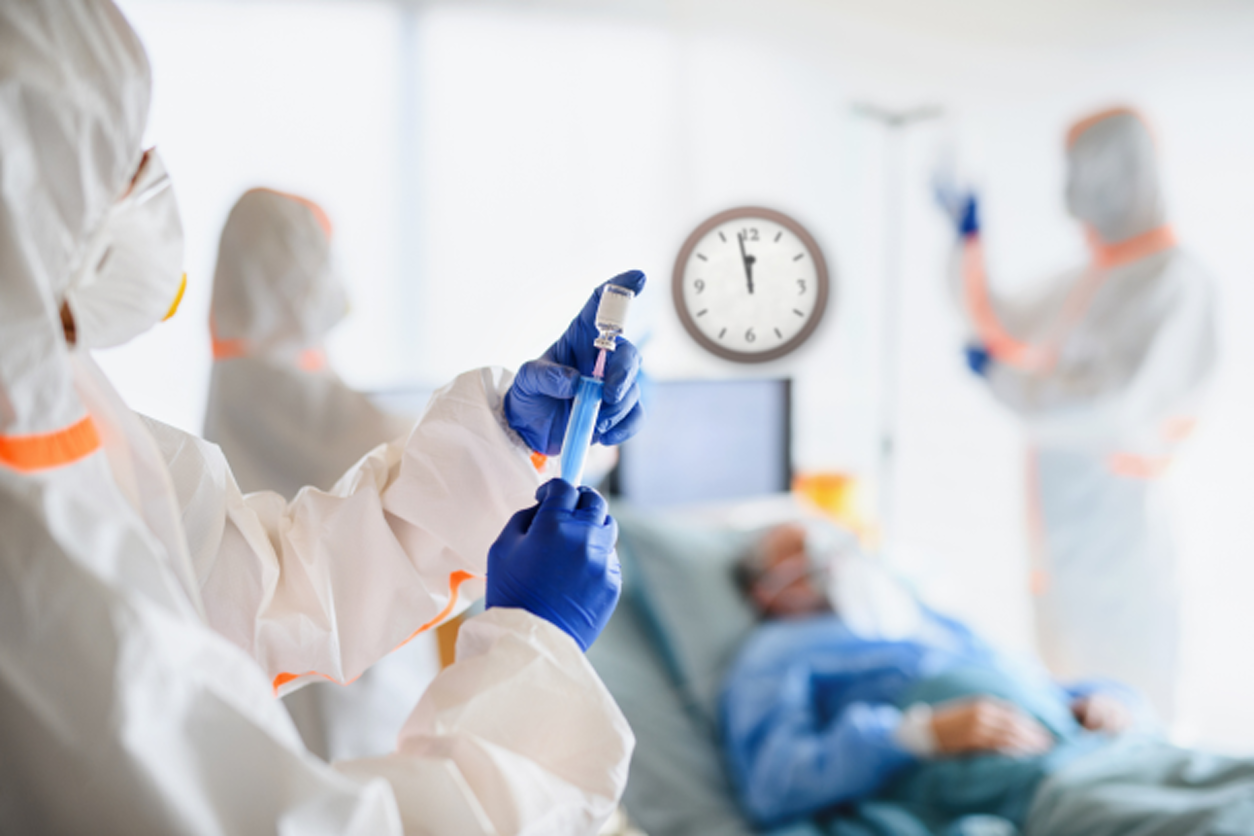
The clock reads 11:58
